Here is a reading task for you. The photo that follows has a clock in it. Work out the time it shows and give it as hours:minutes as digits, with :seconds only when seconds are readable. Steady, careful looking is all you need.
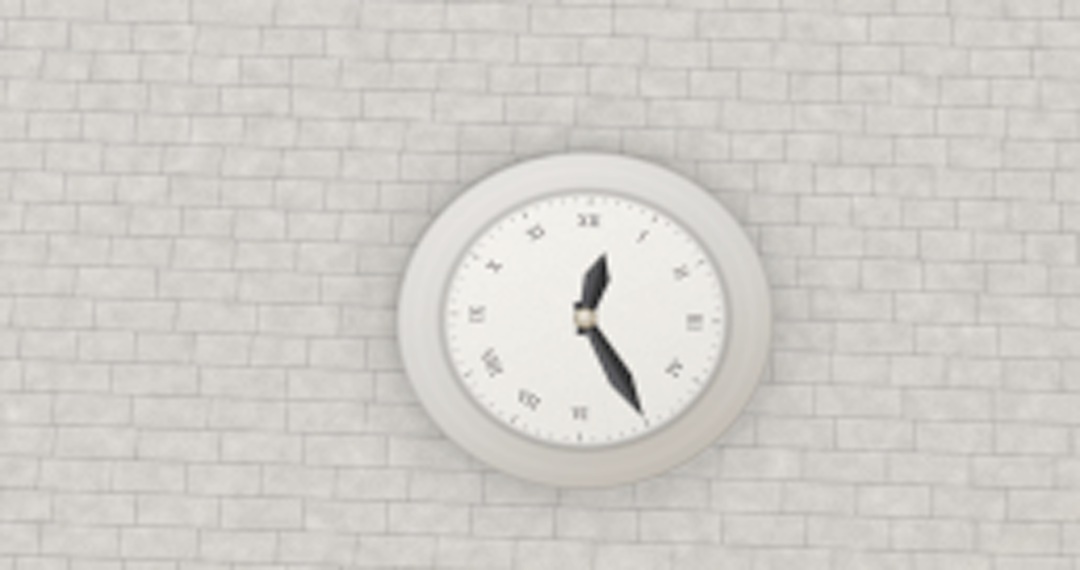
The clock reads 12:25
